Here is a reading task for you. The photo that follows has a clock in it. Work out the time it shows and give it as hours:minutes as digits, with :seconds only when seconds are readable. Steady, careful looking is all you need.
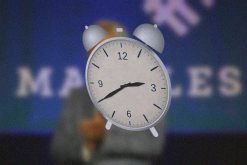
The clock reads 2:40
